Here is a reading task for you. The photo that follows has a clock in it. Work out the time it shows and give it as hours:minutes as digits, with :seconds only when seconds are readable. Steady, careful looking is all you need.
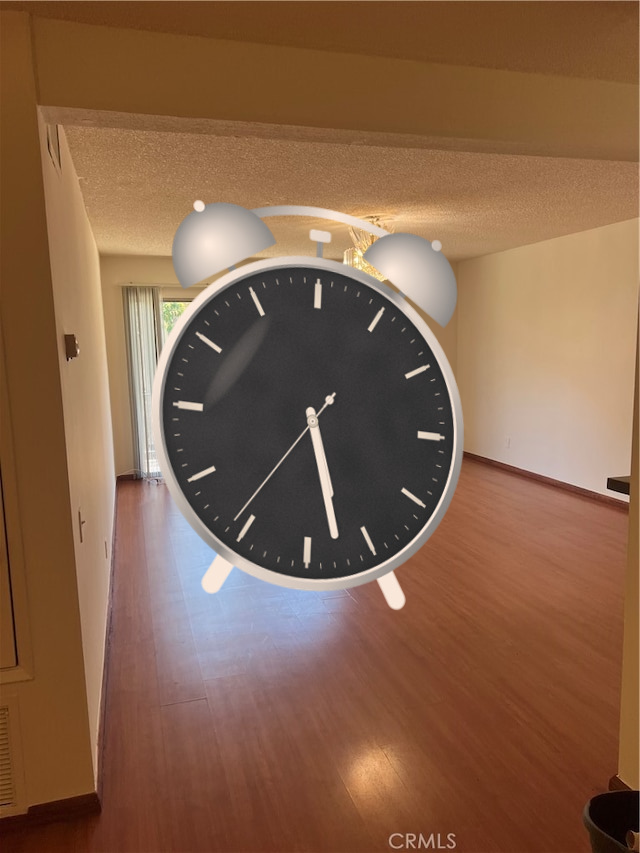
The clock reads 5:27:36
